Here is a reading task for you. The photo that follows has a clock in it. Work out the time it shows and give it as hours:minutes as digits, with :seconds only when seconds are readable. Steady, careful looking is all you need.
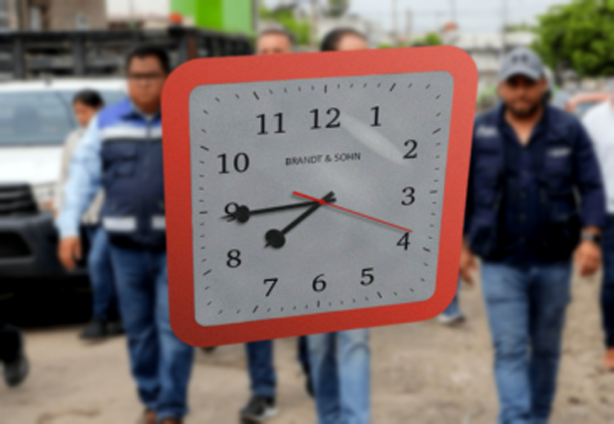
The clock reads 7:44:19
